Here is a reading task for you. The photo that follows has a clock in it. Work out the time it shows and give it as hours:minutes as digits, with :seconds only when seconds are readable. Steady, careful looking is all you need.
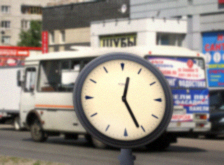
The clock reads 12:26
